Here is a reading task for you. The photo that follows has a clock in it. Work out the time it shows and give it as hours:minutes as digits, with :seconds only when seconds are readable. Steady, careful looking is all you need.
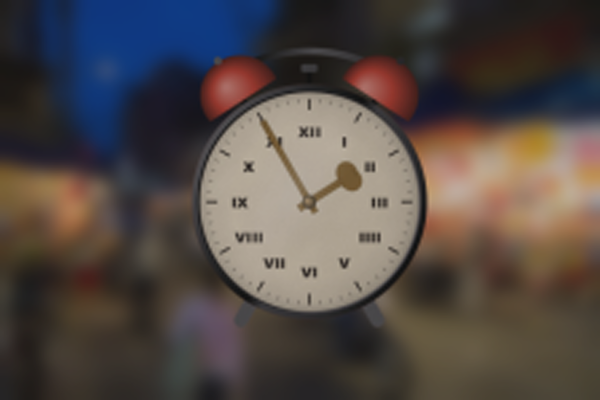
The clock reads 1:55
